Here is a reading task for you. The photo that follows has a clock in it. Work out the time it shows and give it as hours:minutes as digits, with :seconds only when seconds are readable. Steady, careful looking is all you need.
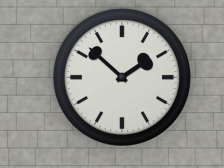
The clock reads 1:52
